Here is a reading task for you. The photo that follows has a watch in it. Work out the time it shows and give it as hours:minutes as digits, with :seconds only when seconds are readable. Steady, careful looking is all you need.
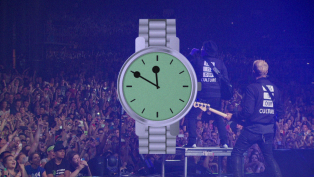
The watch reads 11:50
